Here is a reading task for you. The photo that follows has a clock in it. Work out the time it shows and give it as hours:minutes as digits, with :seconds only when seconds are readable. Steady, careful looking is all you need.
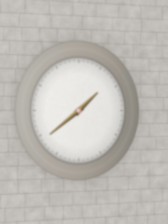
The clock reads 1:39
